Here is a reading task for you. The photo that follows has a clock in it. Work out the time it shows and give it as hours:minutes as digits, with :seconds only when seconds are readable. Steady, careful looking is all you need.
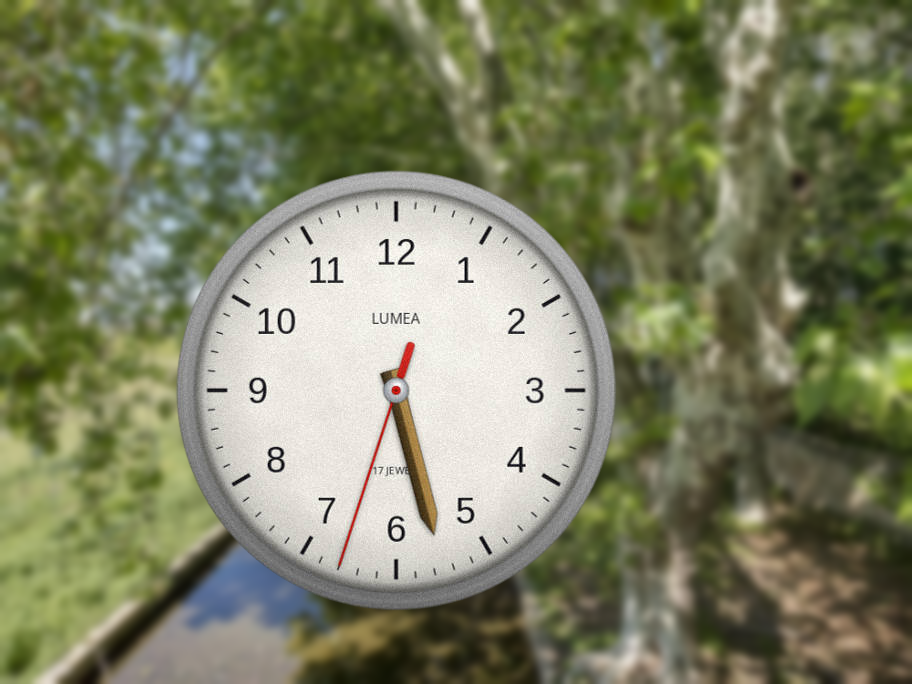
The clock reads 5:27:33
